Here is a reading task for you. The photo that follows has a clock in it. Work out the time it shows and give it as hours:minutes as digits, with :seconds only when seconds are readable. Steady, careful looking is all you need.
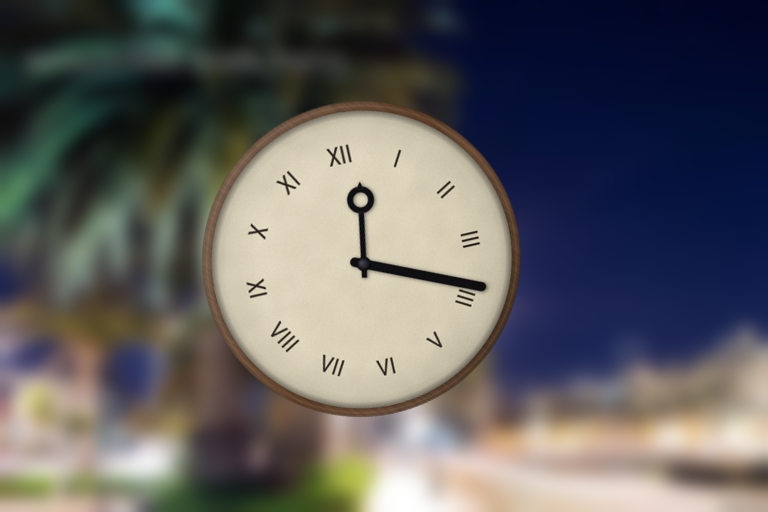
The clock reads 12:19
